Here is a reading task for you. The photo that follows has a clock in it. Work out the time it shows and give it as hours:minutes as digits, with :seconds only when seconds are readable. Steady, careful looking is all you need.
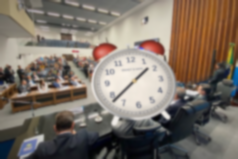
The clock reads 1:38
